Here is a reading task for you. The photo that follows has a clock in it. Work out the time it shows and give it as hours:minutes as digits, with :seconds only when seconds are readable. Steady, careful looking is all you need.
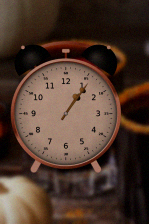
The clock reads 1:06
